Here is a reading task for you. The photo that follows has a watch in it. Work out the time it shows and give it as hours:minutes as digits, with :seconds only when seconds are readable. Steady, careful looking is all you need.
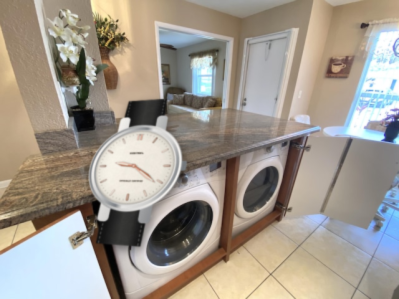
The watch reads 9:21
